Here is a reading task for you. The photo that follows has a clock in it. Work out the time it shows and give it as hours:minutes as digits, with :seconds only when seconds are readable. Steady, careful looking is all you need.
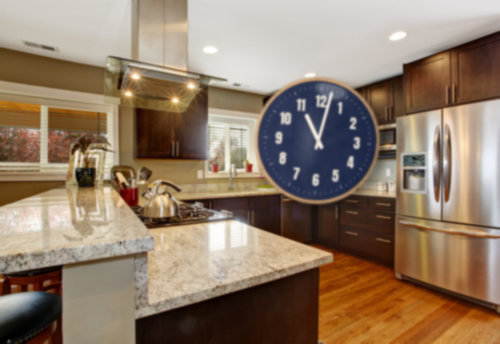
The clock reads 11:02
